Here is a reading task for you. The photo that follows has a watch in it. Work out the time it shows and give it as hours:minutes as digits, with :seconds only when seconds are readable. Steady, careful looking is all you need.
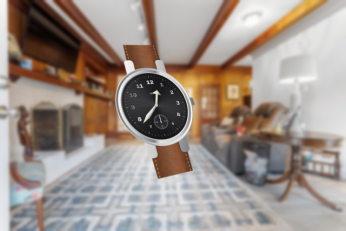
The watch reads 12:38
